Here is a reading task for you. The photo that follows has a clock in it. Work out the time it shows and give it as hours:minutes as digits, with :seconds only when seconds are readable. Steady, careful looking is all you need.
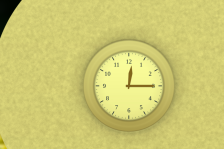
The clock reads 12:15
